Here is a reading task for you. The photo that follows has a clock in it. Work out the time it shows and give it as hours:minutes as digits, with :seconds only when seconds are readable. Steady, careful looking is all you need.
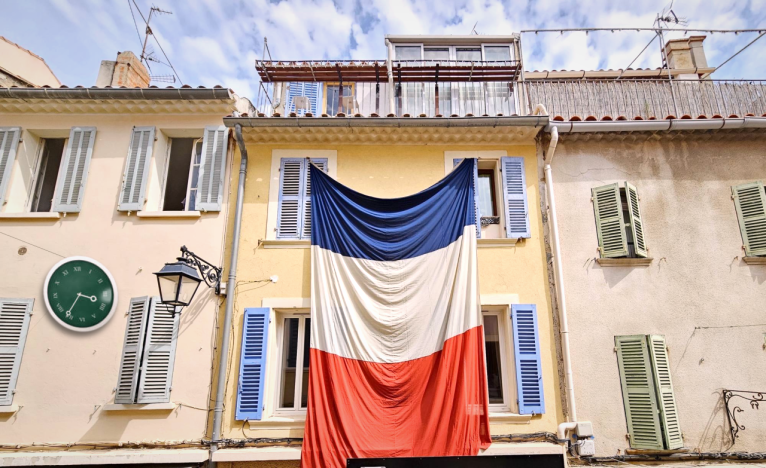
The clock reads 3:36
